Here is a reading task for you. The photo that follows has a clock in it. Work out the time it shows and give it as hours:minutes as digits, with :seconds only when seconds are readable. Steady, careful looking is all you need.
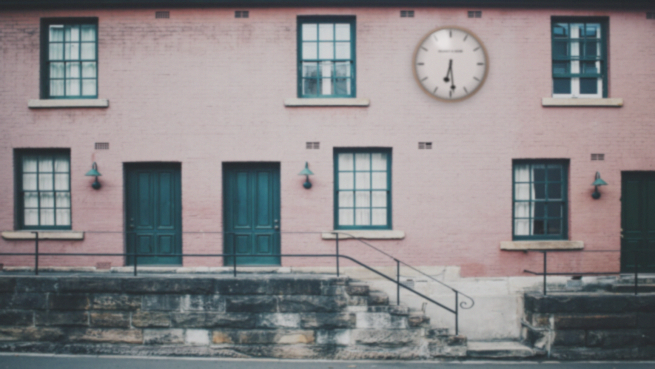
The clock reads 6:29
